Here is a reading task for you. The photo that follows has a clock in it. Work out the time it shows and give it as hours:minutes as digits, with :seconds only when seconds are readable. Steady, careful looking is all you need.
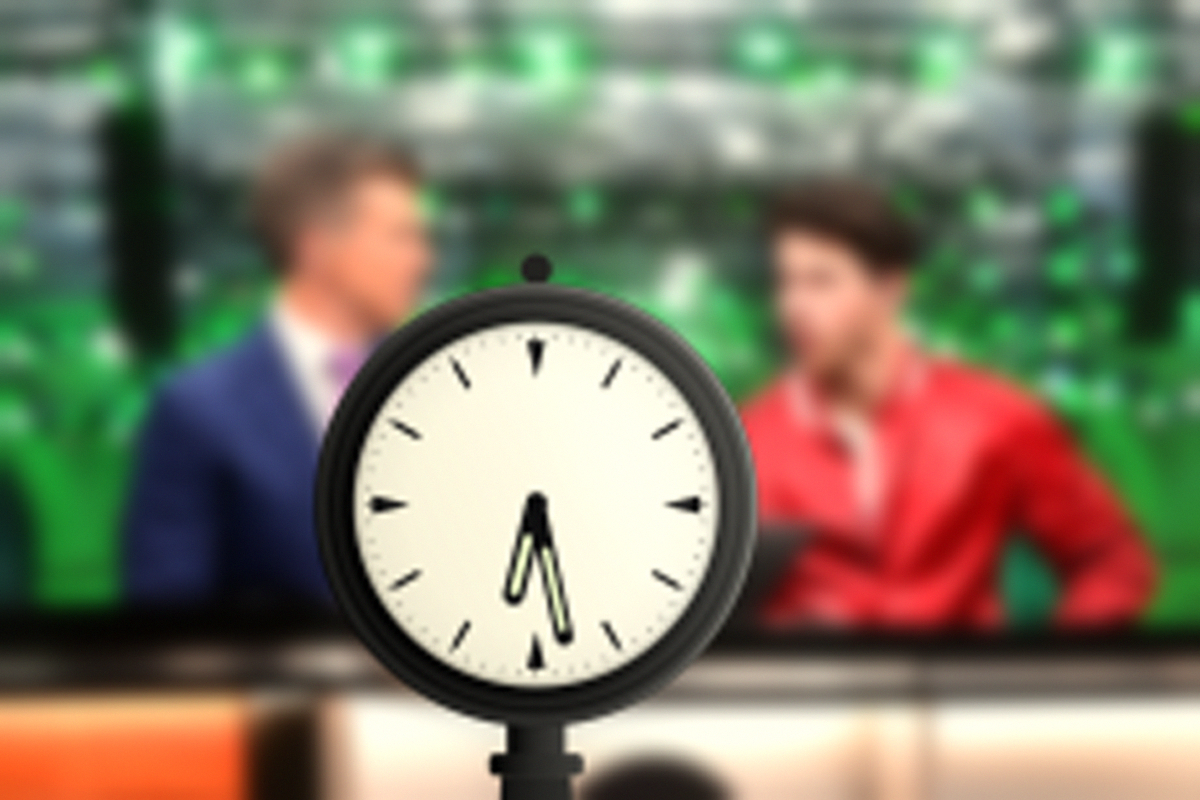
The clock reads 6:28
